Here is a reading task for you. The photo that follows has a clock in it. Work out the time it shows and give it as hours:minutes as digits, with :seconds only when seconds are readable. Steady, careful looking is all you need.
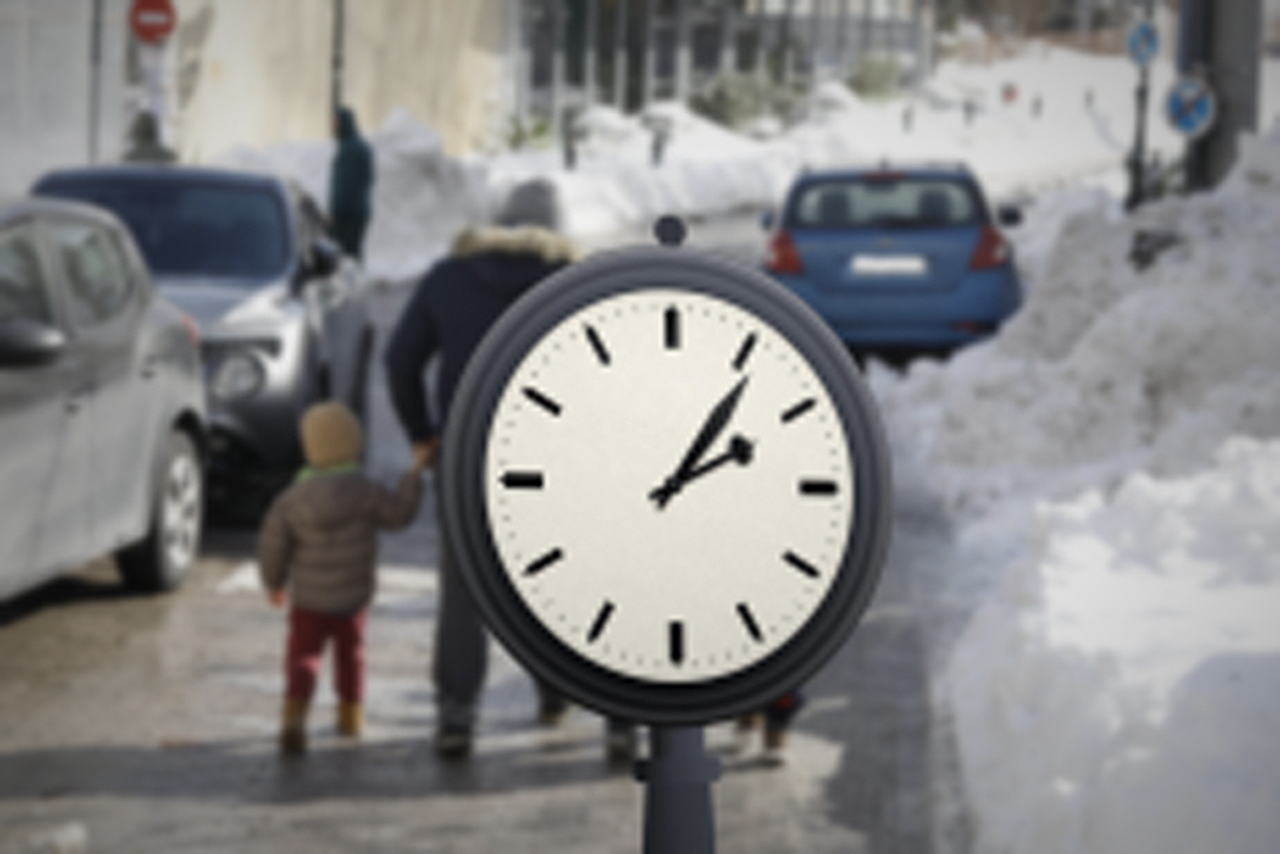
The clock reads 2:06
